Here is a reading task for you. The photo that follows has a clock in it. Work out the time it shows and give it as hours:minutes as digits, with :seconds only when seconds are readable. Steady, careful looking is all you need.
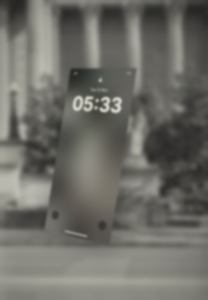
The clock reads 5:33
